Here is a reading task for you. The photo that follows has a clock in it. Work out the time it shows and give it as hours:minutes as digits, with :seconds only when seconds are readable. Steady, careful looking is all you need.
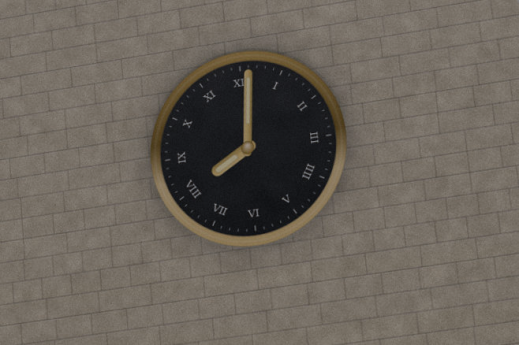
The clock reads 8:01
